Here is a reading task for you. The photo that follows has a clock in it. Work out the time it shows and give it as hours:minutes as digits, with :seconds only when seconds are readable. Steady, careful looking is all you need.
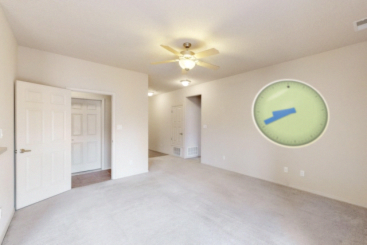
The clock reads 8:41
